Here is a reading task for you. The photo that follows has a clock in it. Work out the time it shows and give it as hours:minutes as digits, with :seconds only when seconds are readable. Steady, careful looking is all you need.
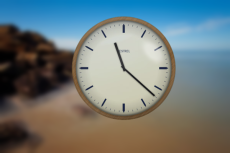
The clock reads 11:22
